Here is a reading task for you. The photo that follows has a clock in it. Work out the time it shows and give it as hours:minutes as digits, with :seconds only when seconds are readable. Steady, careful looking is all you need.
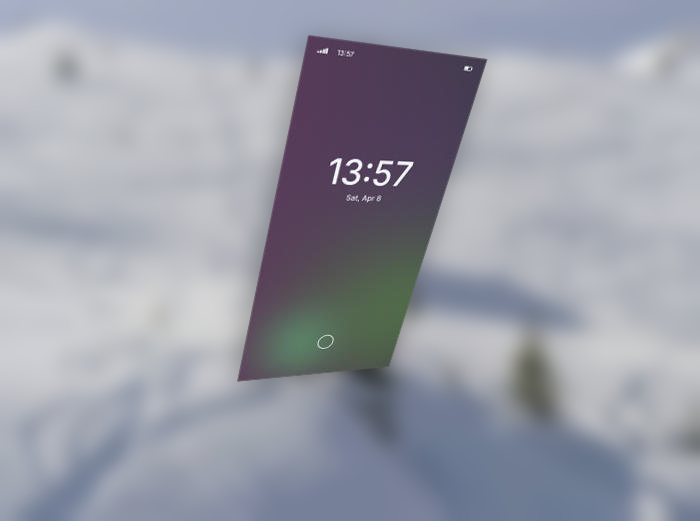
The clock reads 13:57
